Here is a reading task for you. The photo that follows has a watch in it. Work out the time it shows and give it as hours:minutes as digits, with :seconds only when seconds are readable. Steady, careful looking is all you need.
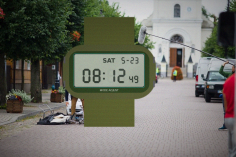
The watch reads 8:12:49
